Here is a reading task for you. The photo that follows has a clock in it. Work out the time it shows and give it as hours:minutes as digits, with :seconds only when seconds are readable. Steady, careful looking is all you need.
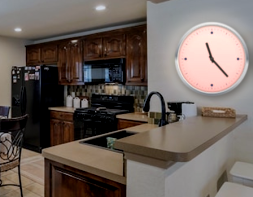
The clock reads 11:23
